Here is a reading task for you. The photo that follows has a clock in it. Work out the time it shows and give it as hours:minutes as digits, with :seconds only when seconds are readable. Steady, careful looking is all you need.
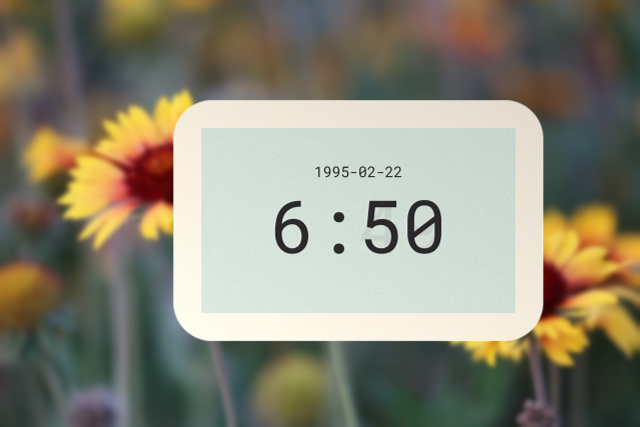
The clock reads 6:50
